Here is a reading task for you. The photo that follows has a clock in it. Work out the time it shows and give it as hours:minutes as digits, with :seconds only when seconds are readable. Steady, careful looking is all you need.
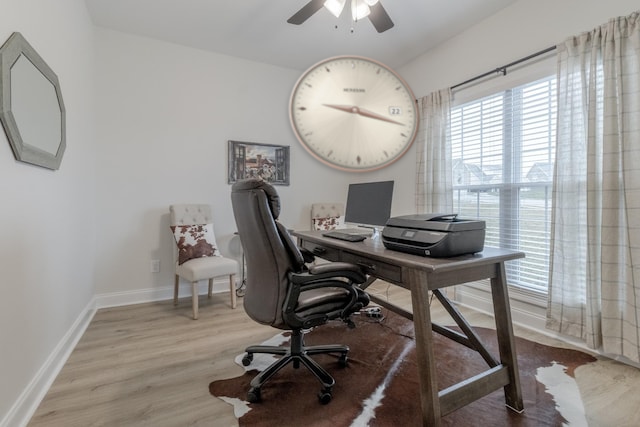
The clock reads 9:18
